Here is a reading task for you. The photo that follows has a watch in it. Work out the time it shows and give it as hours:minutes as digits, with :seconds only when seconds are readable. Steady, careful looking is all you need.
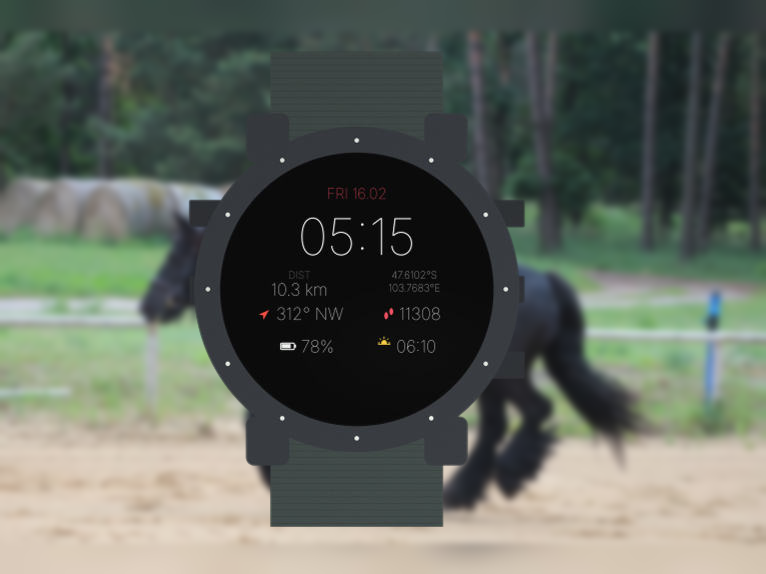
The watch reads 5:15
